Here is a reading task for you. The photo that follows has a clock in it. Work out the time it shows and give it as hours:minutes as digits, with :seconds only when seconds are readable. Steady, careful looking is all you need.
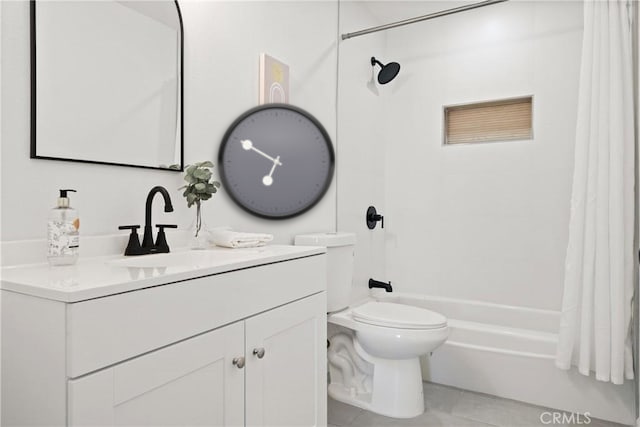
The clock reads 6:50
